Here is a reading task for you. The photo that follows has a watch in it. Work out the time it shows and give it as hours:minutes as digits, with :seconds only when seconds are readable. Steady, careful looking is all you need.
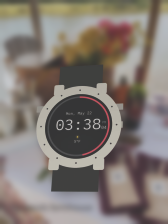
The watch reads 3:38
